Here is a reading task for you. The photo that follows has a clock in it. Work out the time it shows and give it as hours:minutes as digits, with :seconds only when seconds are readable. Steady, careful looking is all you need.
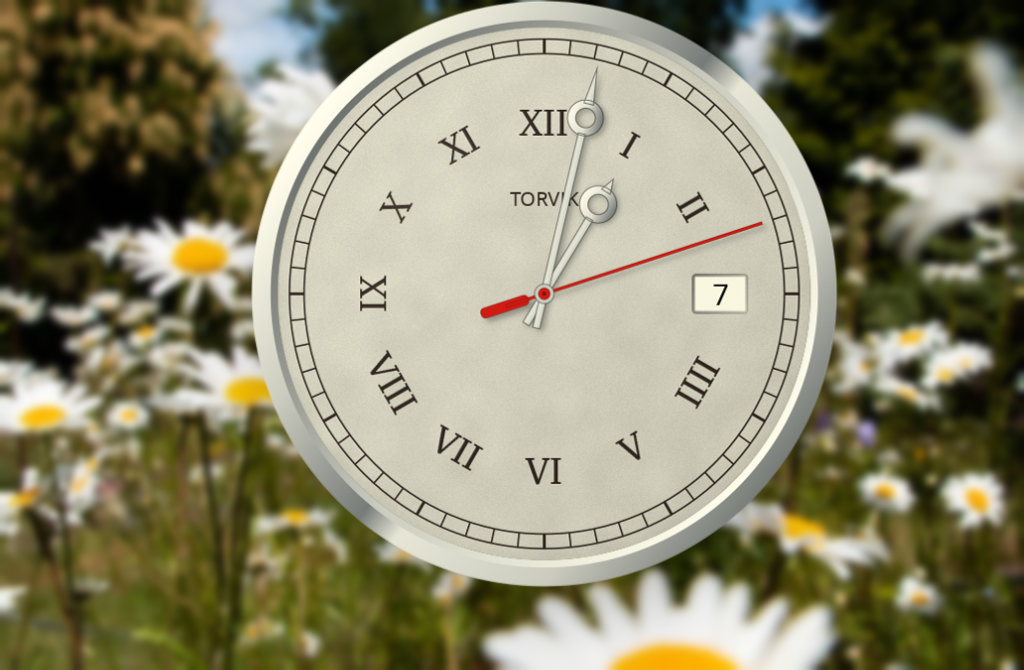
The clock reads 1:02:12
